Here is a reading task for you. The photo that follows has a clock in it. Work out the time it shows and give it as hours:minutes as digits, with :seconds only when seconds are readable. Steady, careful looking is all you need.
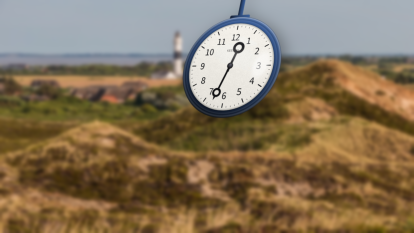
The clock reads 12:33
